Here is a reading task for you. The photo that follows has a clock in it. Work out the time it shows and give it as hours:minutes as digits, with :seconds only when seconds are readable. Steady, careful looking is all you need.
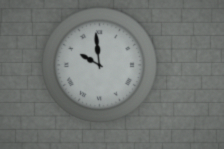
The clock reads 9:59
